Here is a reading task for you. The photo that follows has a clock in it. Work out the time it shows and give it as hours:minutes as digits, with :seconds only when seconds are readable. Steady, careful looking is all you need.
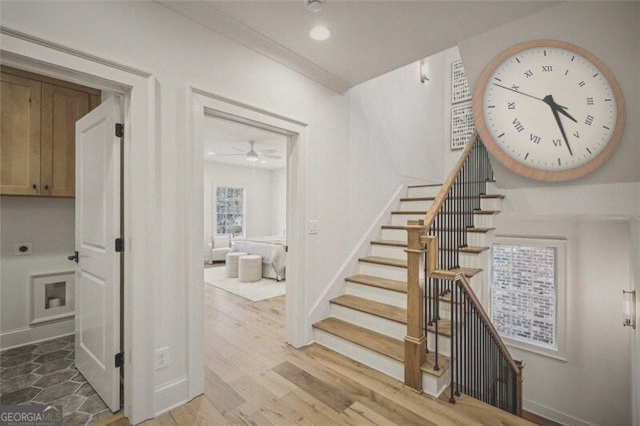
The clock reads 4:27:49
